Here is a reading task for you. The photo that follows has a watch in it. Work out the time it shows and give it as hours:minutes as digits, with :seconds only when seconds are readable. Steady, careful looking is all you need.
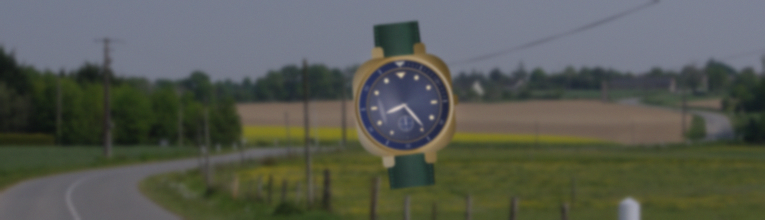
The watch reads 8:24
